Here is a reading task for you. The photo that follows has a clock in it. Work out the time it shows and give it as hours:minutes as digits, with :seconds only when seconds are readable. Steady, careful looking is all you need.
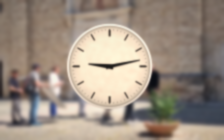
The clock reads 9:13
